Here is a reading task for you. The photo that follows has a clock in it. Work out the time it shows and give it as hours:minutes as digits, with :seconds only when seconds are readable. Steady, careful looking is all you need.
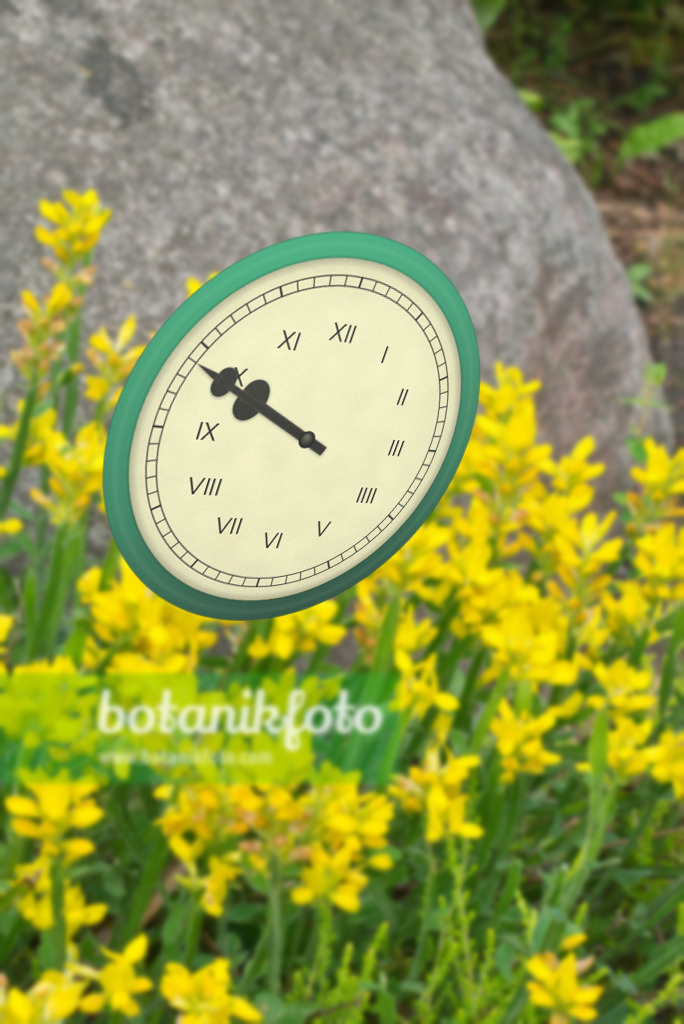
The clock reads 9:49
